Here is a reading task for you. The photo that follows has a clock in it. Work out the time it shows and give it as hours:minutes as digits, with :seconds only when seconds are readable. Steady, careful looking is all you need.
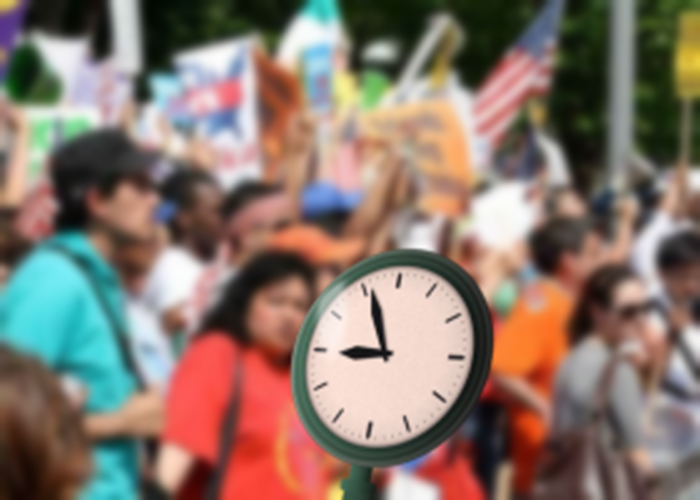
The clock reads 8:56
